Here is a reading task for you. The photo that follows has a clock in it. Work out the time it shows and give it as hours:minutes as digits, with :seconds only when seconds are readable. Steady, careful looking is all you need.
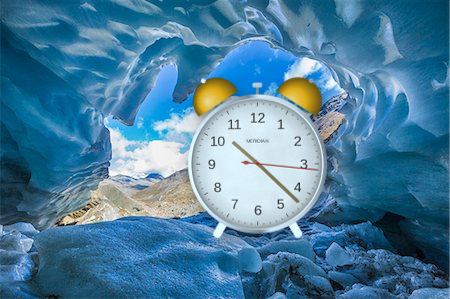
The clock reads 10:22:16
